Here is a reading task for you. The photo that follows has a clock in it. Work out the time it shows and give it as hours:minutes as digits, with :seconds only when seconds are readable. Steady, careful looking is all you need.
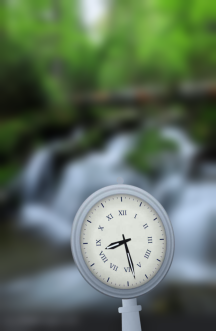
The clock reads 8:28
